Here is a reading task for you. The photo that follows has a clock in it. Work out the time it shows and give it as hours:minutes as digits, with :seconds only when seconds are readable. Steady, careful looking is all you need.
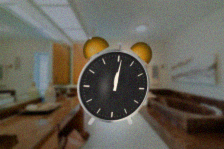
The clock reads 12:01
